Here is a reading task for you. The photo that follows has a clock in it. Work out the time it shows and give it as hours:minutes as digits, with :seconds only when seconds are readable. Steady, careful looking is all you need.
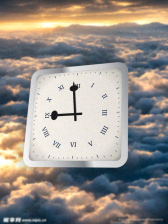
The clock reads 8:59
